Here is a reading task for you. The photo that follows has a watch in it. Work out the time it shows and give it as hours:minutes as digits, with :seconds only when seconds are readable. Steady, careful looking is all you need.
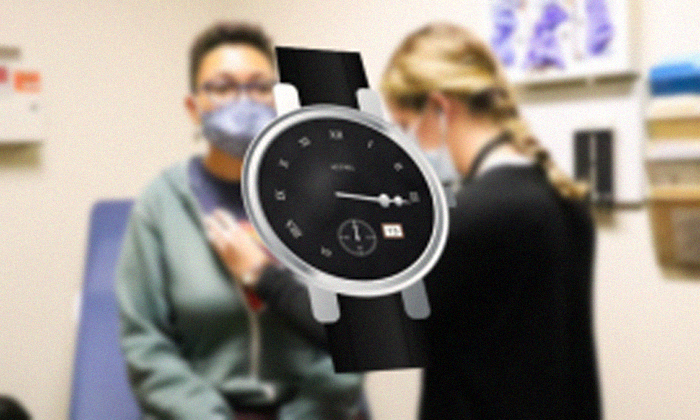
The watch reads 3:16
